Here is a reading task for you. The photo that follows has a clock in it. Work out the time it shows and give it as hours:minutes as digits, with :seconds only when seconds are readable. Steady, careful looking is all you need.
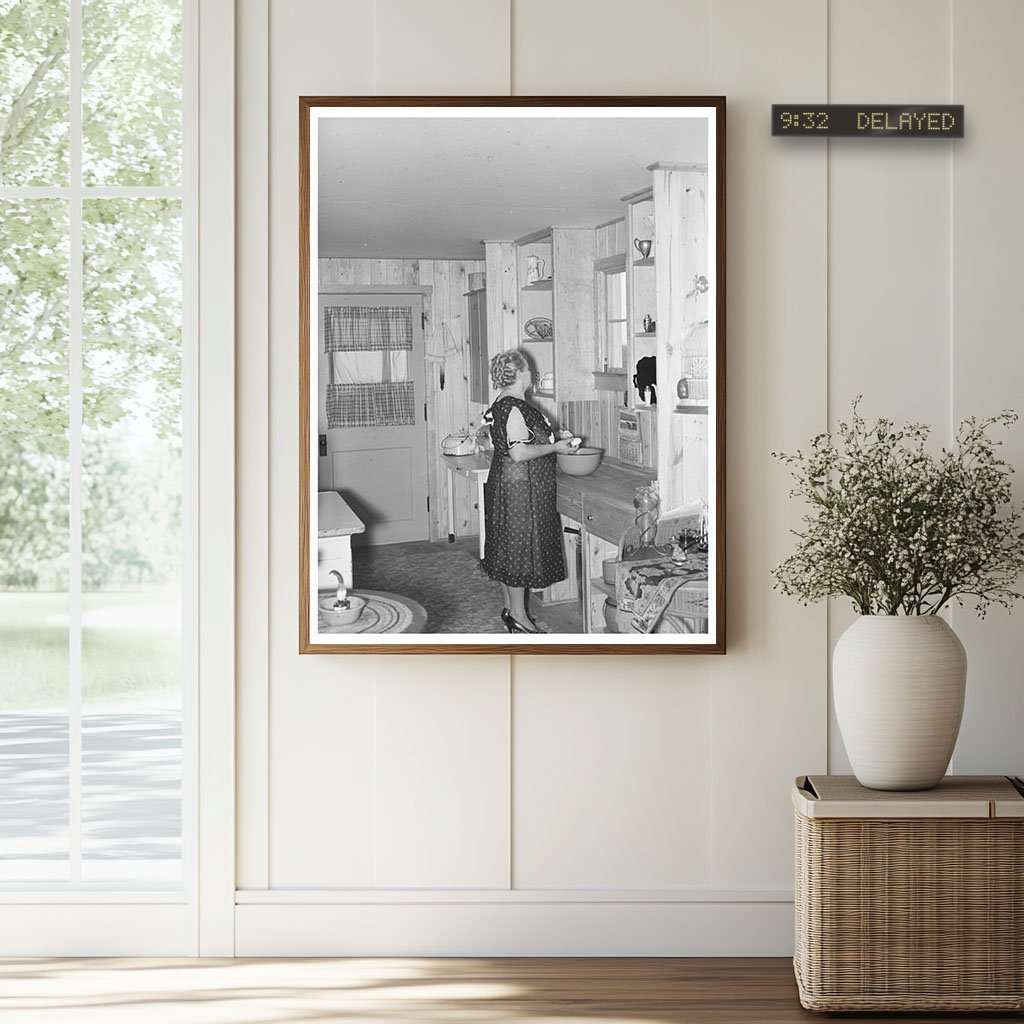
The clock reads 9:32
